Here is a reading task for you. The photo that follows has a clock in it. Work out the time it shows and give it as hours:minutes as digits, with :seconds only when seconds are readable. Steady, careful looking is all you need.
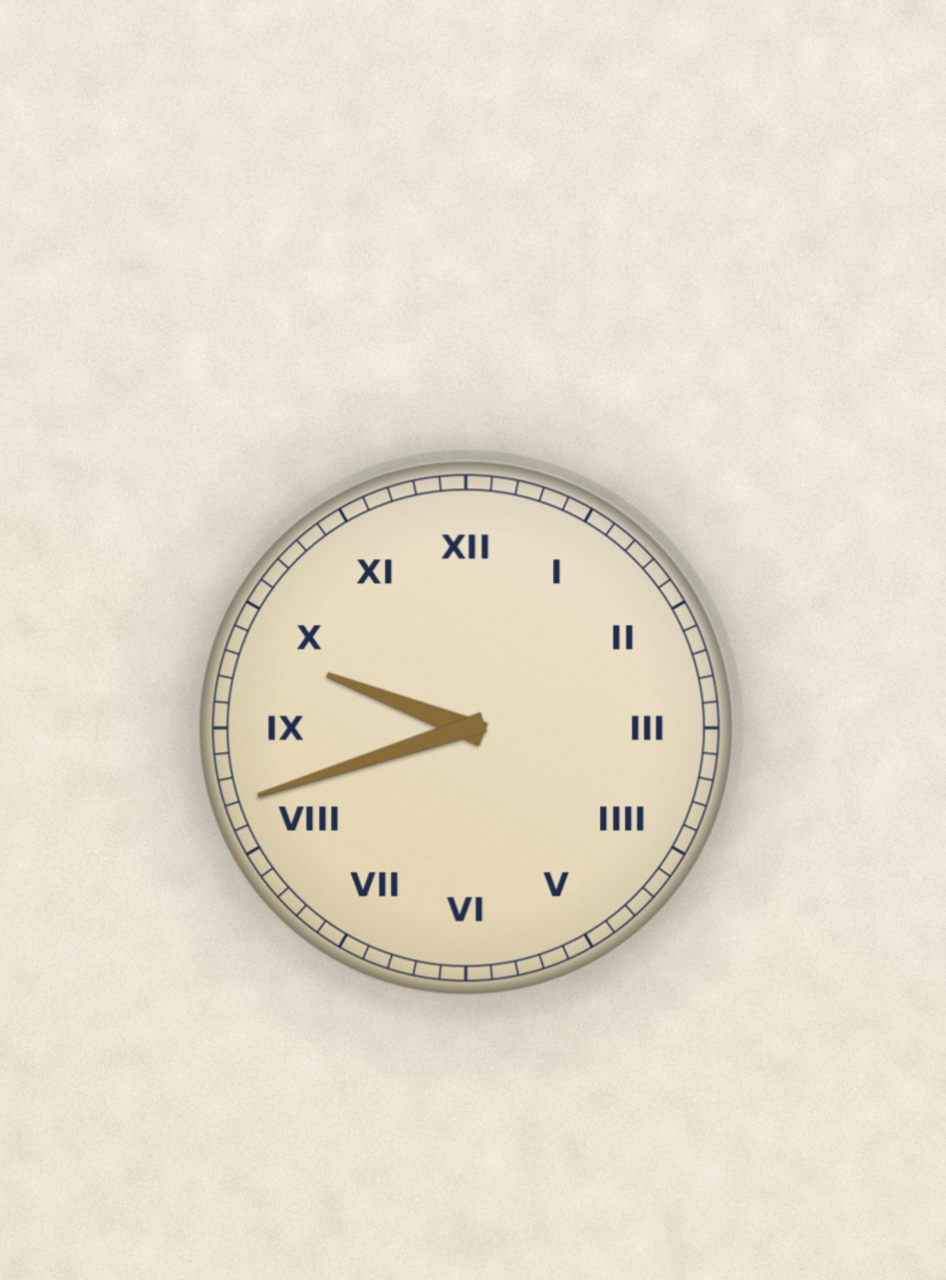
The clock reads 9:42
